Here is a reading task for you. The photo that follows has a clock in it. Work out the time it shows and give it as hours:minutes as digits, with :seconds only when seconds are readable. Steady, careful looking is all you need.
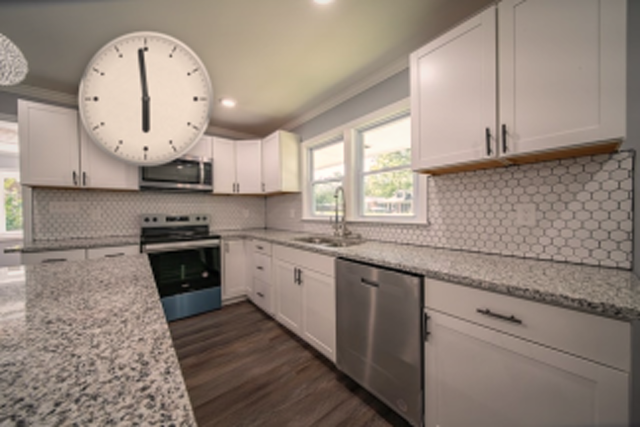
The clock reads 5:59
